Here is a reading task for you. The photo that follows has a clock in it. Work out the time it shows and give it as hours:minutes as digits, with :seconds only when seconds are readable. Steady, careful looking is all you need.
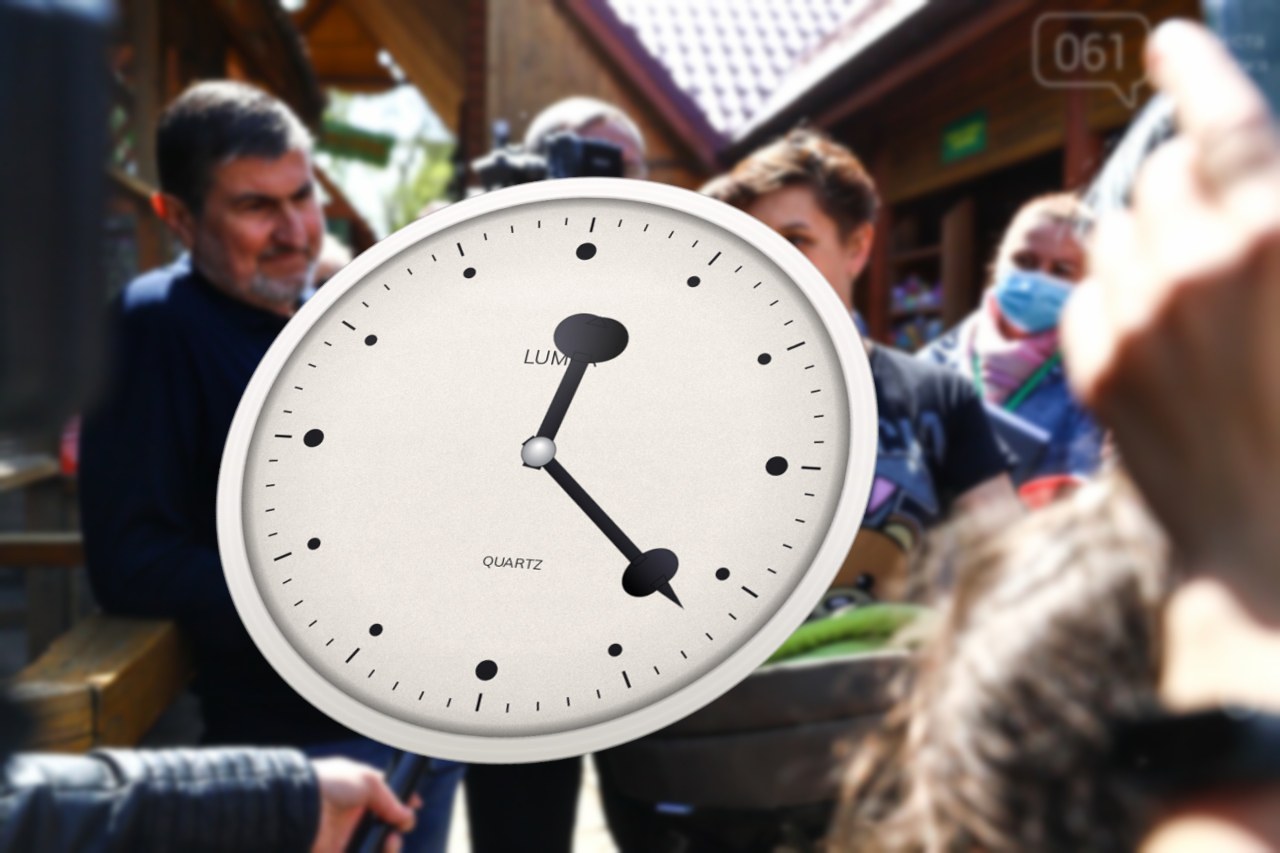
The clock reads 12:22
